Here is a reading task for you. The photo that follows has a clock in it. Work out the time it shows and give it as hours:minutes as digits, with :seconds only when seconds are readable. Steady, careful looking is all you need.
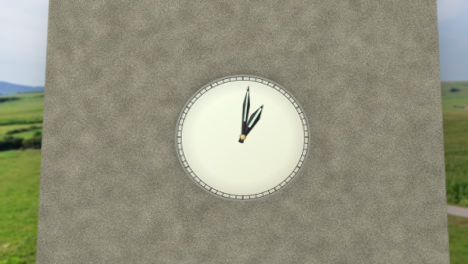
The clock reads 1:01
